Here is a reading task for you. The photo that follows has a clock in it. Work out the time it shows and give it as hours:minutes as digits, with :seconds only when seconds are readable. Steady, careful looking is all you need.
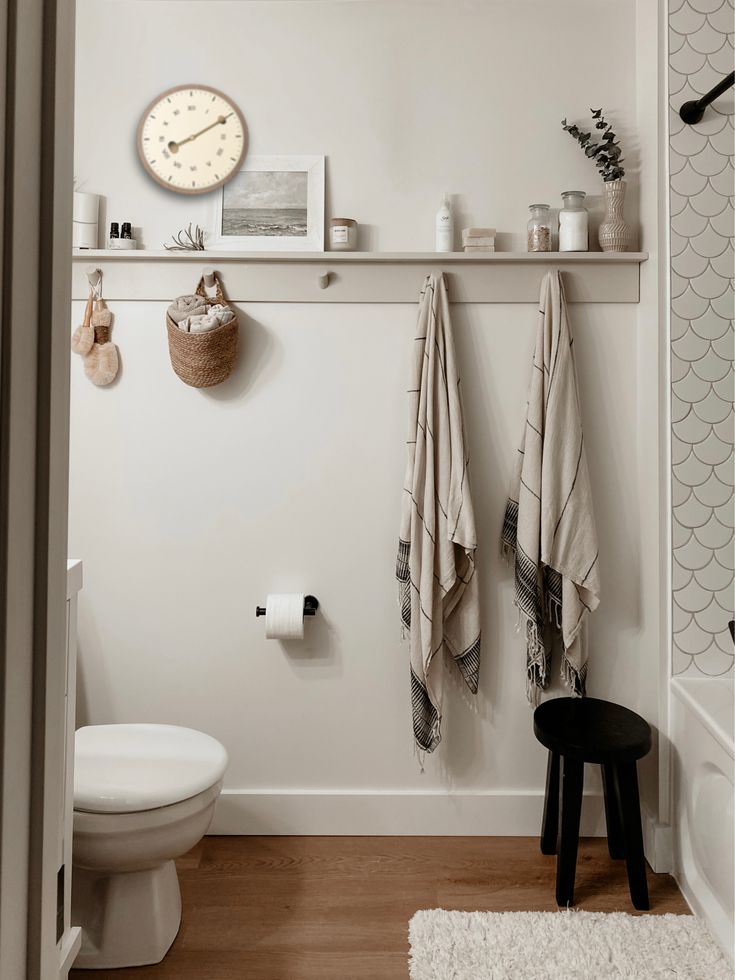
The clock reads 8:10
